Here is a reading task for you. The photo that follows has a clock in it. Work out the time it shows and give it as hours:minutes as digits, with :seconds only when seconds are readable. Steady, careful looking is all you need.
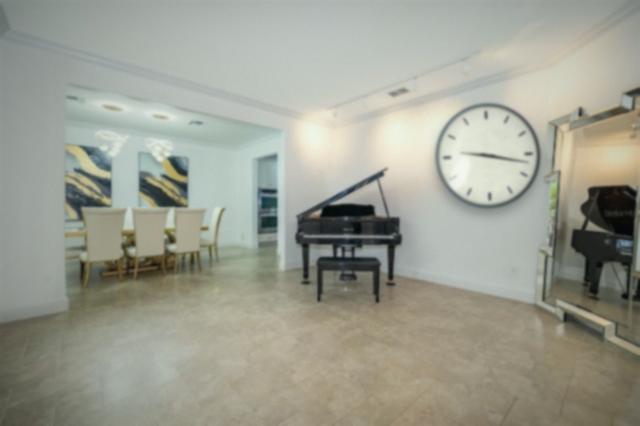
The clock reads 9:17
